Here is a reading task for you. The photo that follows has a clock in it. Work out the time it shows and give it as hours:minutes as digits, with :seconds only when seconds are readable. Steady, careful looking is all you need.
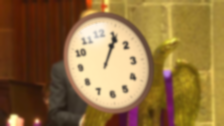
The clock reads 1:06
